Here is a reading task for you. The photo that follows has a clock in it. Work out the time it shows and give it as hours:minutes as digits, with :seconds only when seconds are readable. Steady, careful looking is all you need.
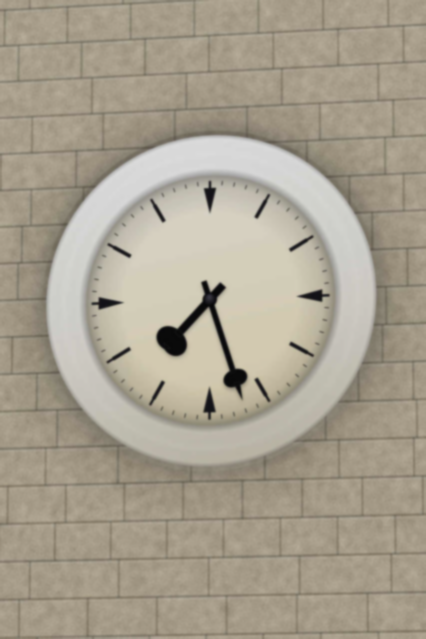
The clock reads 7:27
